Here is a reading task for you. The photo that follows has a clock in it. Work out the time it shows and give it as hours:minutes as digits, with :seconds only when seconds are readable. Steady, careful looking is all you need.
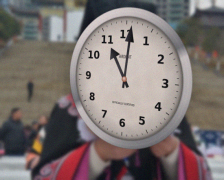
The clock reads 11:01
